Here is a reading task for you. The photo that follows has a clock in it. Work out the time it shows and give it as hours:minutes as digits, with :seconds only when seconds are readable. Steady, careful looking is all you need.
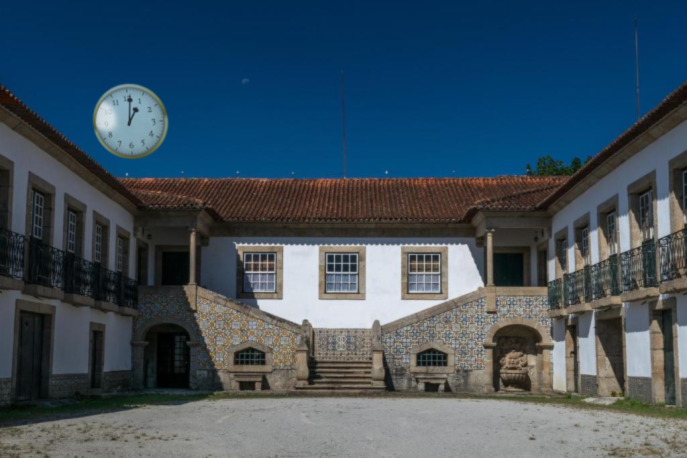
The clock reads 1:01
